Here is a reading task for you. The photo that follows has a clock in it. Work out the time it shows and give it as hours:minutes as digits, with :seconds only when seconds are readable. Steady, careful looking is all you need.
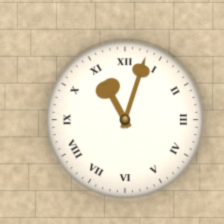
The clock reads 11:03
